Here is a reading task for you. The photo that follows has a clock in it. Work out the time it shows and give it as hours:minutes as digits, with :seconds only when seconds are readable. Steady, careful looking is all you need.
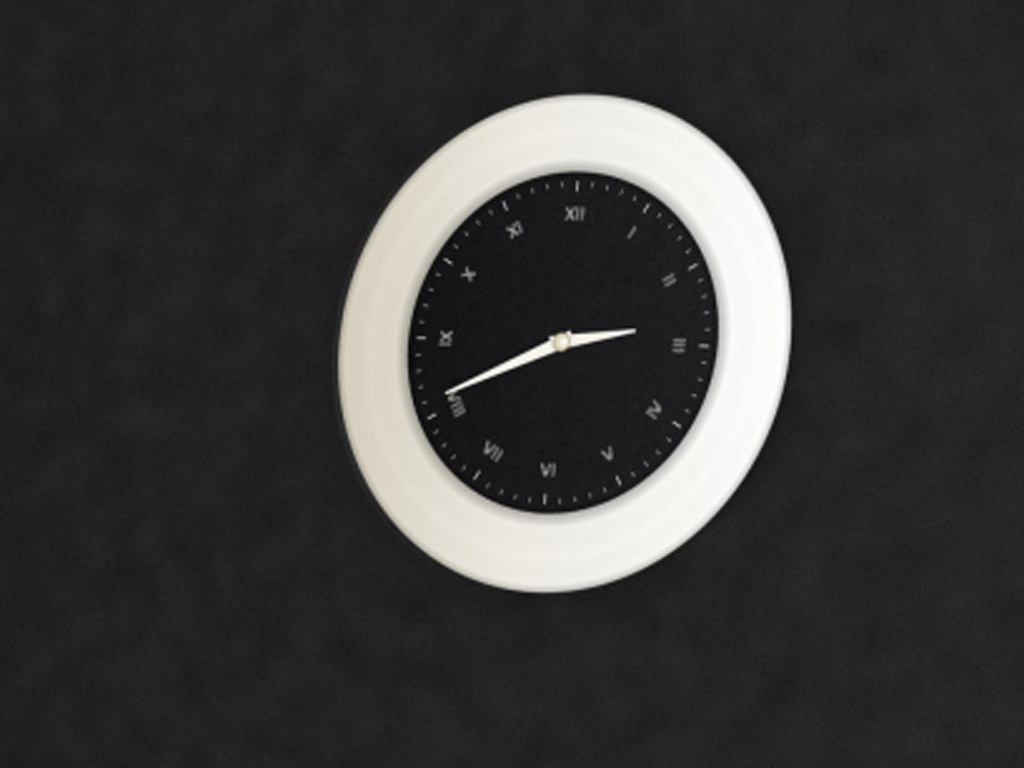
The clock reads 2:41
